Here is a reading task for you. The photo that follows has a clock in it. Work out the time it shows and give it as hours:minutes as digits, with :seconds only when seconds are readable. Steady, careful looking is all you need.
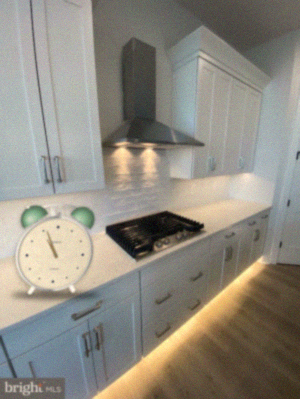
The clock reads 10:56
